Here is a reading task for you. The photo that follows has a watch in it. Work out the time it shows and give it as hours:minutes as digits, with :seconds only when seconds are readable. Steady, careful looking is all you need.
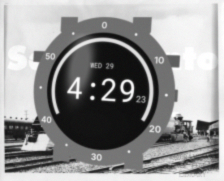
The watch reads 4:29
